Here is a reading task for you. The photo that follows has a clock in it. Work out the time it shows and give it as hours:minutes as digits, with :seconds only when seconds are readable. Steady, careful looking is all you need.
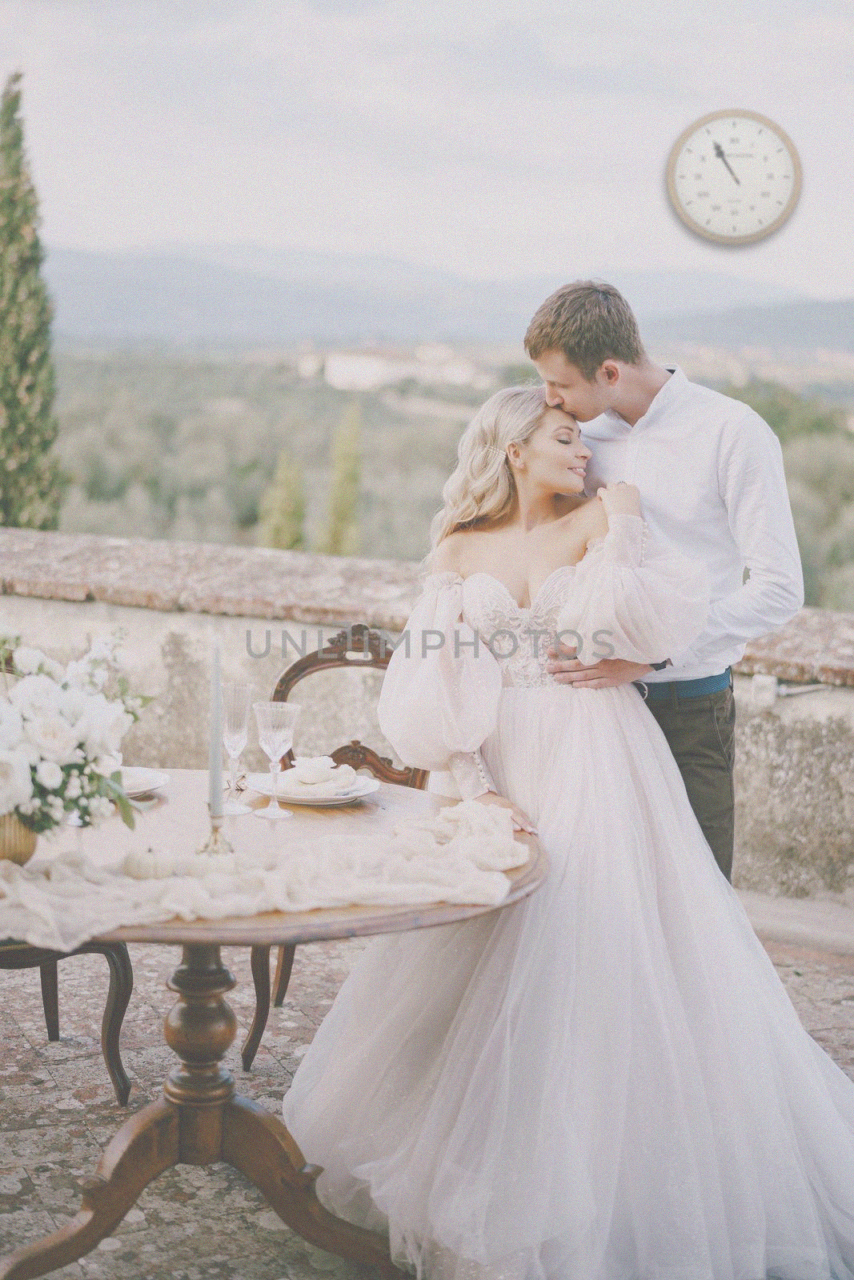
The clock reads 10:55
